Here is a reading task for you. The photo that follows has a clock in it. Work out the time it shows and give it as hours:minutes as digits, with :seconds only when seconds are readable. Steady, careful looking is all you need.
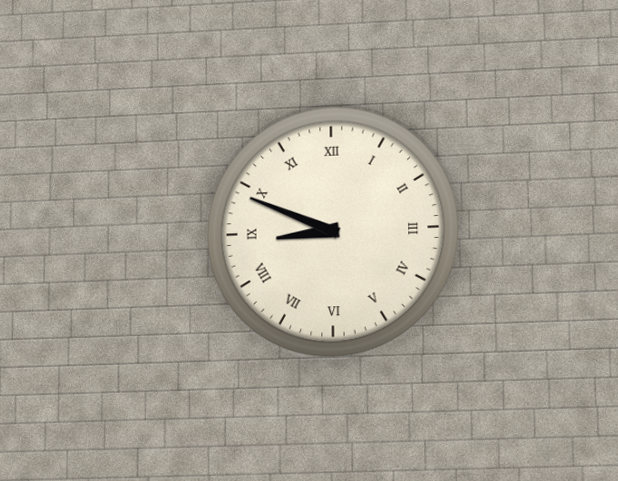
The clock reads 8:49
